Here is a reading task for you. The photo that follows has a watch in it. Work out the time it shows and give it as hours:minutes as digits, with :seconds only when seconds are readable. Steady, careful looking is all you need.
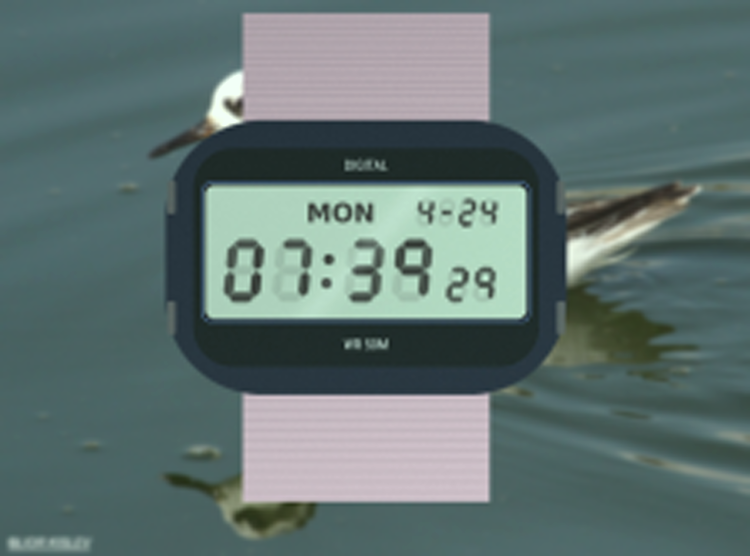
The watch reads 7:39:29
